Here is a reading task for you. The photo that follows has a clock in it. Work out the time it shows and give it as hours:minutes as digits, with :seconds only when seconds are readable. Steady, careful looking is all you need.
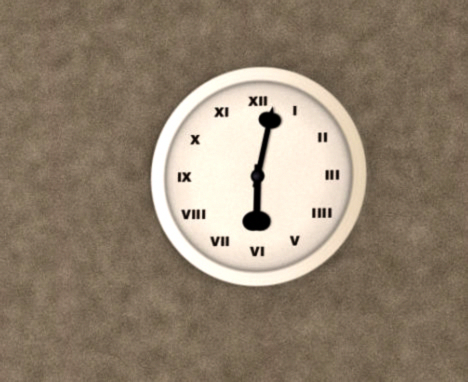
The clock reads 6:02
